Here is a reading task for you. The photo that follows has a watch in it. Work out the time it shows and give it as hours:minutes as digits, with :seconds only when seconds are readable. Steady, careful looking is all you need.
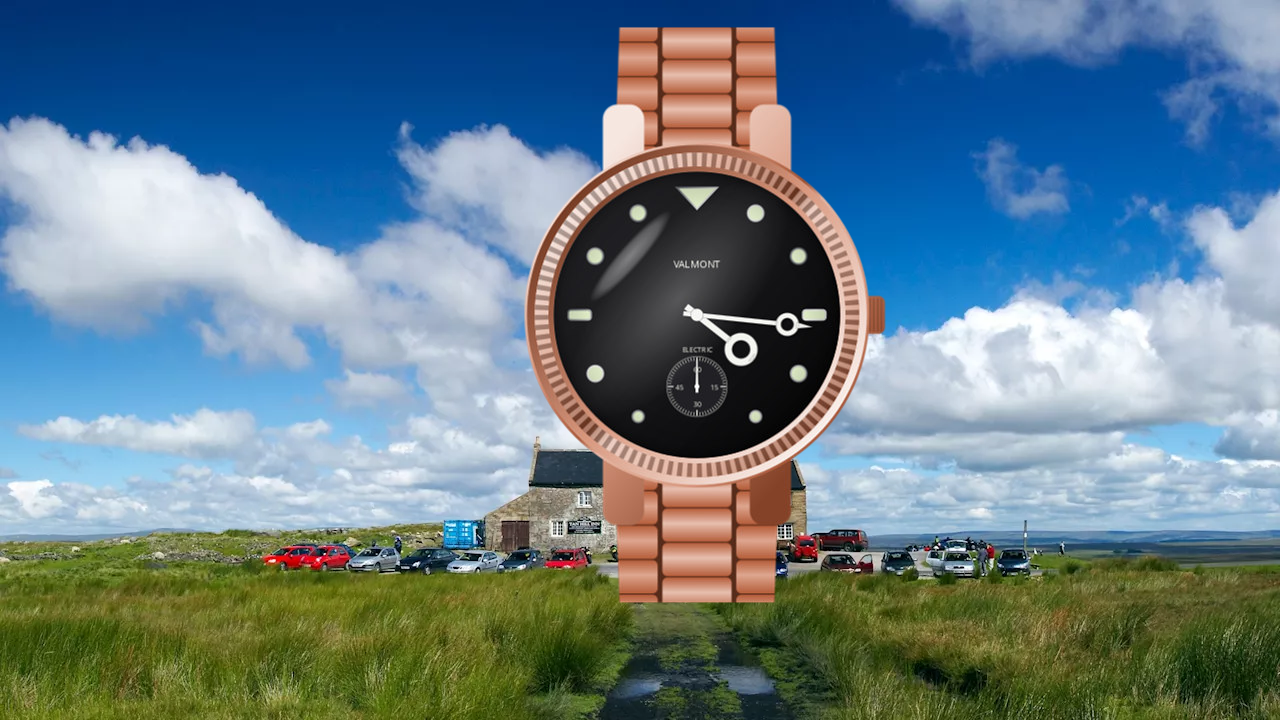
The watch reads 4:16
